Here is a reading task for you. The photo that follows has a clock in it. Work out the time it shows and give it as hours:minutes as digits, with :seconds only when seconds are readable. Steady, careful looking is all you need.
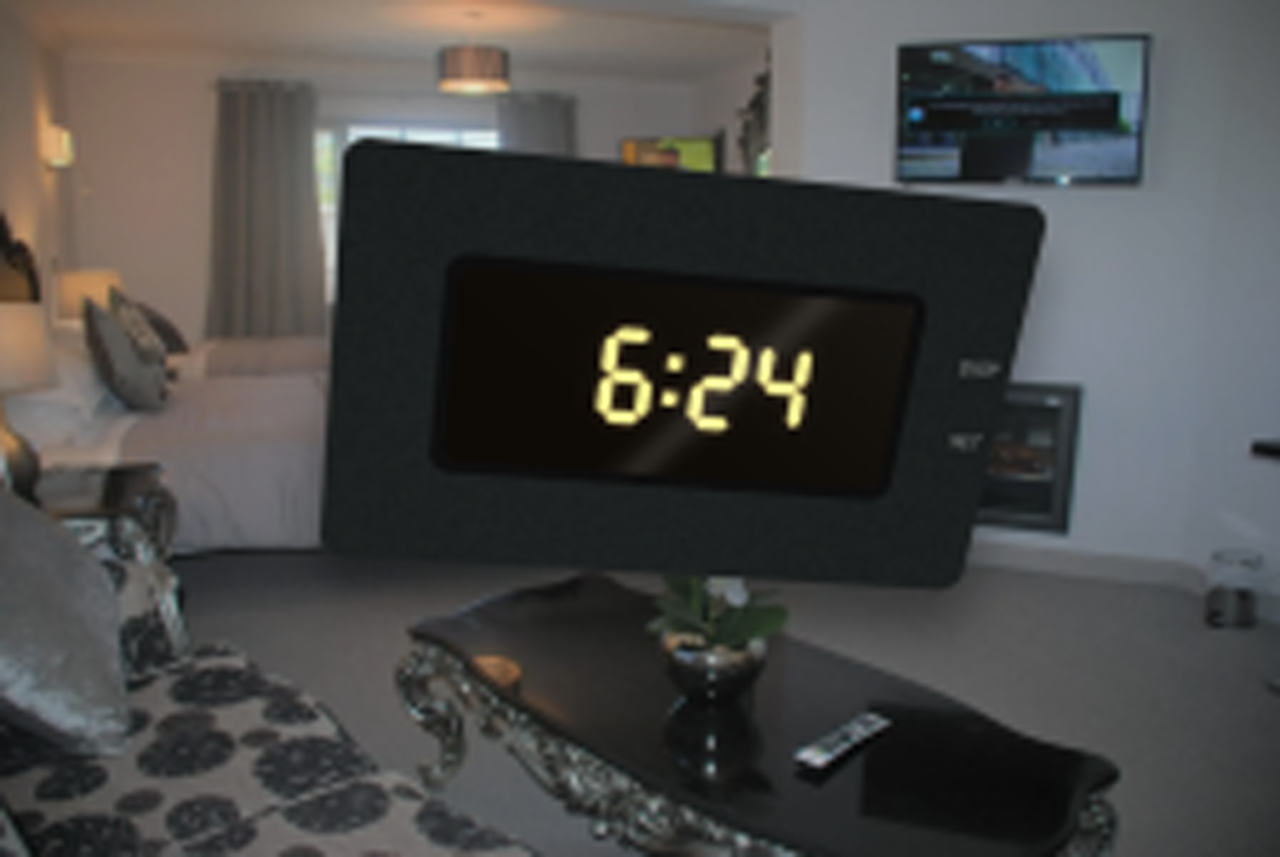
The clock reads 6:24
